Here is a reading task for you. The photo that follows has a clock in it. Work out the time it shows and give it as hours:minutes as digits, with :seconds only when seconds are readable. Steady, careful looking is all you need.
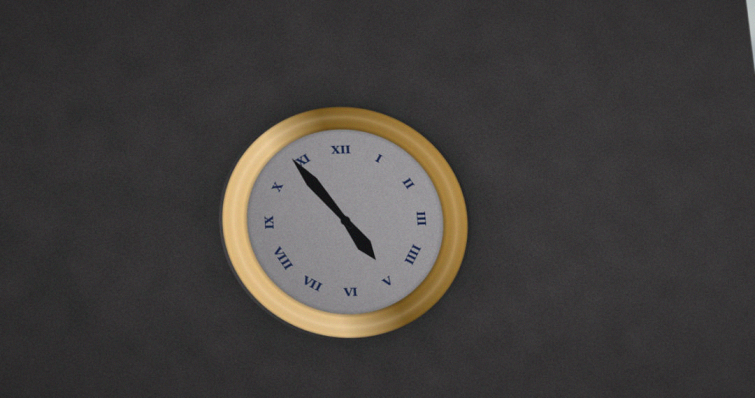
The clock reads 4:54
